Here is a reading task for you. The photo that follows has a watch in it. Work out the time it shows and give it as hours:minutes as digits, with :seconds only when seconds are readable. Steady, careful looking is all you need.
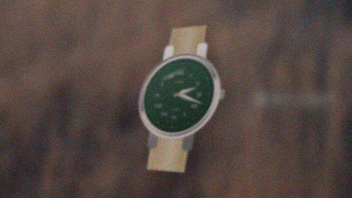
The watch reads 2:18
